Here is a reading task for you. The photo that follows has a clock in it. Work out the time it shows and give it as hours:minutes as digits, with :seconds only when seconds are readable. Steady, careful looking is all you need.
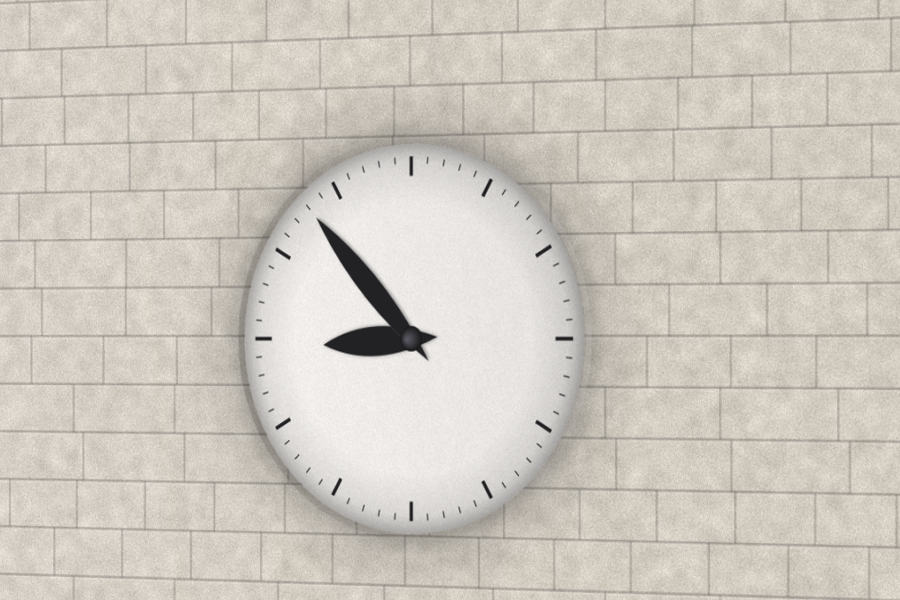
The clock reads 8:53
